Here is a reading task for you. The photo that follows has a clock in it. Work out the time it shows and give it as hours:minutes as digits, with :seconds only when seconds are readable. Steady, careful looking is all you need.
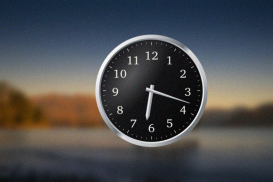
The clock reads 6:18
